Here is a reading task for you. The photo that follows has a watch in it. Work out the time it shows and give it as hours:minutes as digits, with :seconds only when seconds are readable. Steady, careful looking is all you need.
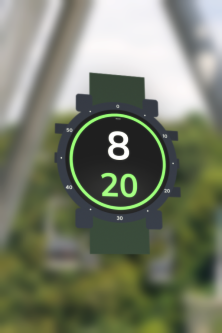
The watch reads 8:20
